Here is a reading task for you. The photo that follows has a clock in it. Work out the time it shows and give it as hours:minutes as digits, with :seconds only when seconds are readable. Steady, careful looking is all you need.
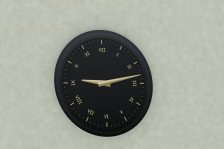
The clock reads 9:13
